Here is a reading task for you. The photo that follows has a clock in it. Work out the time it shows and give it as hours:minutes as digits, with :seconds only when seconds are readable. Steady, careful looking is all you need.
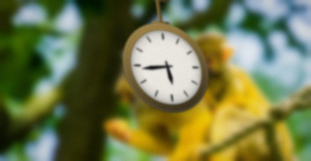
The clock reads 5:44
